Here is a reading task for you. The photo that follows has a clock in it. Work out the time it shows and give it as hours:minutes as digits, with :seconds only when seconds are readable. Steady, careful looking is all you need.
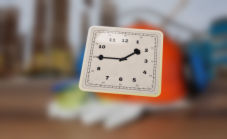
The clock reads 1:45
